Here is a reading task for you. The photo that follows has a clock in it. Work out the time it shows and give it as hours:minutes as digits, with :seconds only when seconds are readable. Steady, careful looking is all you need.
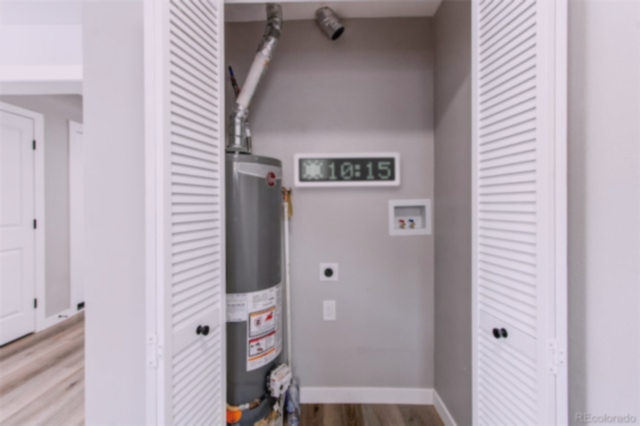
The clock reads 10:15
